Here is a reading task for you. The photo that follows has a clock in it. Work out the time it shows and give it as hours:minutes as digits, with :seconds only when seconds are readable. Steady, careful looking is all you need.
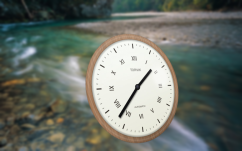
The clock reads 1:37
